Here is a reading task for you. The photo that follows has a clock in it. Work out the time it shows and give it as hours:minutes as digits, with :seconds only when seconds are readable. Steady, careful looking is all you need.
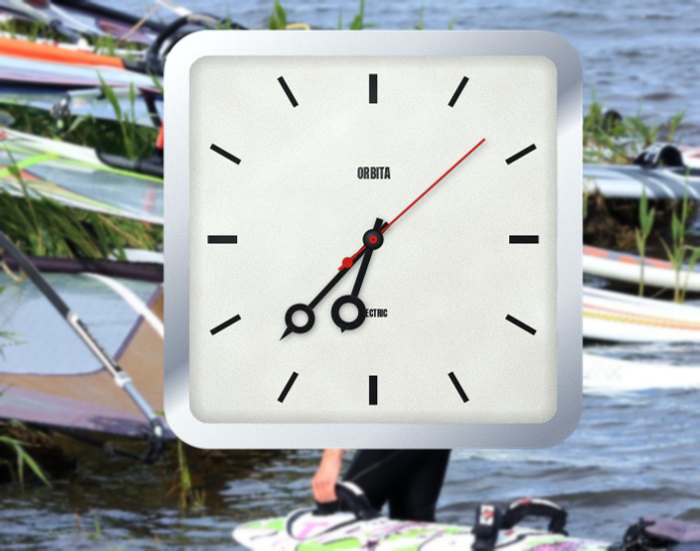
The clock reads 6:37:08
